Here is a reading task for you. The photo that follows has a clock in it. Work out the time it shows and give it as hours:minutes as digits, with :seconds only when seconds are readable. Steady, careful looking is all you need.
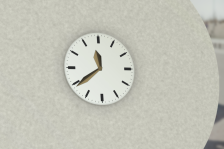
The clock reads 11:39
